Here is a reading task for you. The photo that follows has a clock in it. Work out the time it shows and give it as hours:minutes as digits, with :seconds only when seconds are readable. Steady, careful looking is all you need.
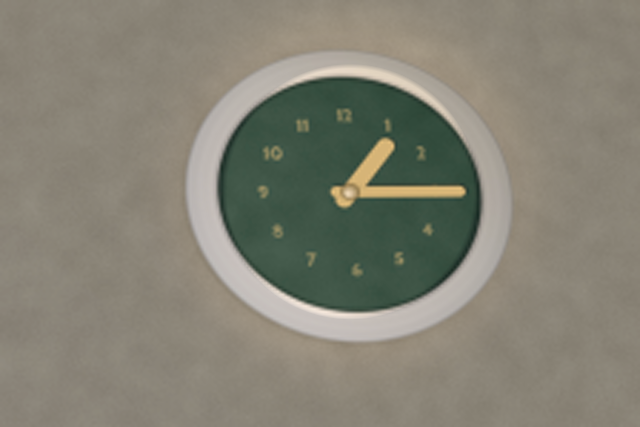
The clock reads 1:15
